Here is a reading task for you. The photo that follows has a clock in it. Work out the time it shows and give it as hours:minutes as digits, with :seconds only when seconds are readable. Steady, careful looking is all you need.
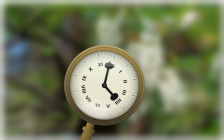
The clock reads 3:59
